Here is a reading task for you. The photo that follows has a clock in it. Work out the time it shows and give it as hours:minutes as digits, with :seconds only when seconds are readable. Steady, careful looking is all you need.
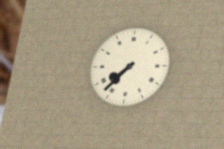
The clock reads 7:37
